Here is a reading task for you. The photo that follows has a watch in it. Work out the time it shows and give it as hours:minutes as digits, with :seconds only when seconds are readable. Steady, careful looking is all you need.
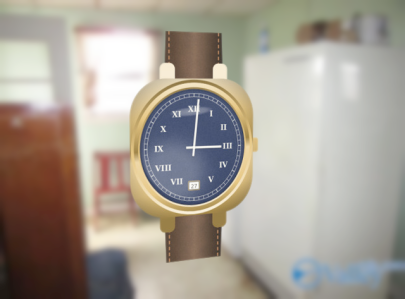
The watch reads 3:01
